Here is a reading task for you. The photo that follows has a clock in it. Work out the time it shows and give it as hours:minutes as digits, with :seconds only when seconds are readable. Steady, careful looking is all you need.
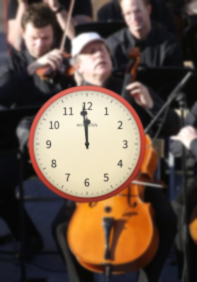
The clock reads 11:59
